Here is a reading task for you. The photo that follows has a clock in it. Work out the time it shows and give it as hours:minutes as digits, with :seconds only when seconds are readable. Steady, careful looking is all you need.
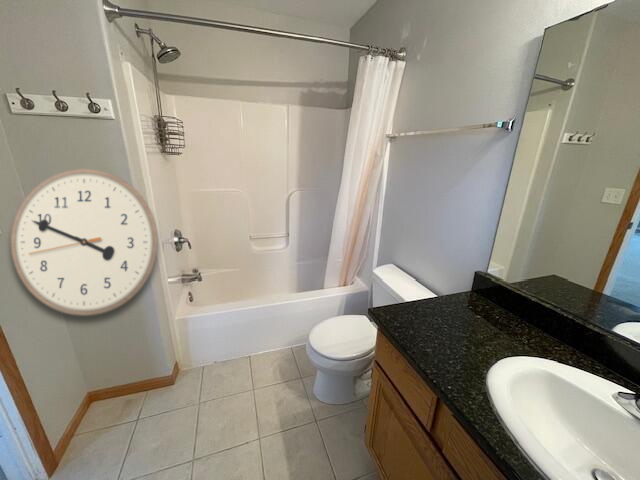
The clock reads 3:48:43
